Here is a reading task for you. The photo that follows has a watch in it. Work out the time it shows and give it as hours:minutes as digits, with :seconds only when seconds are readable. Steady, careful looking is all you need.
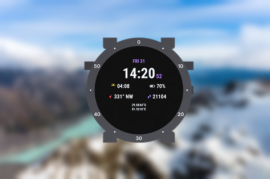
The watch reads 14:20
